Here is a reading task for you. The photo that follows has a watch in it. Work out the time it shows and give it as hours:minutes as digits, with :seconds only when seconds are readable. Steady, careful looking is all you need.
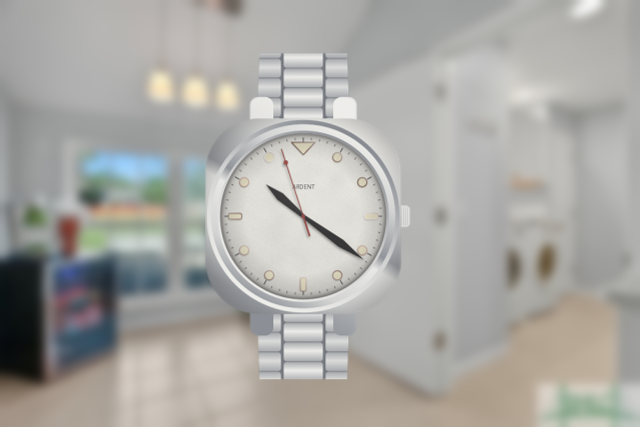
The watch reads 10:20:57
